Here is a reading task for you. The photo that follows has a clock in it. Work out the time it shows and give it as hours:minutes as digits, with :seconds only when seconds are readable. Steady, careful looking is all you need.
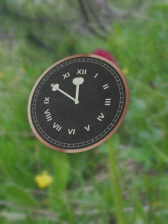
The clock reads 11:50
